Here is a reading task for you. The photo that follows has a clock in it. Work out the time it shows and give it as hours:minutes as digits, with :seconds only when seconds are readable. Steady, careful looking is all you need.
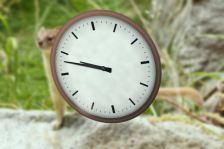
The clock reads 9:48
